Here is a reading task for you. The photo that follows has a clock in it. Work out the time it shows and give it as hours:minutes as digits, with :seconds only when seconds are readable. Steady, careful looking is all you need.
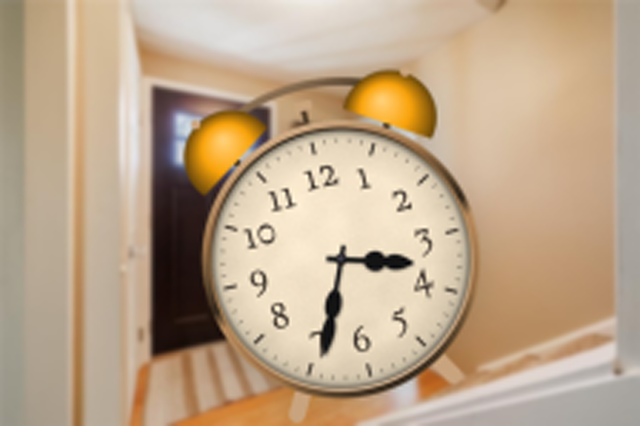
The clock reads 3:34
